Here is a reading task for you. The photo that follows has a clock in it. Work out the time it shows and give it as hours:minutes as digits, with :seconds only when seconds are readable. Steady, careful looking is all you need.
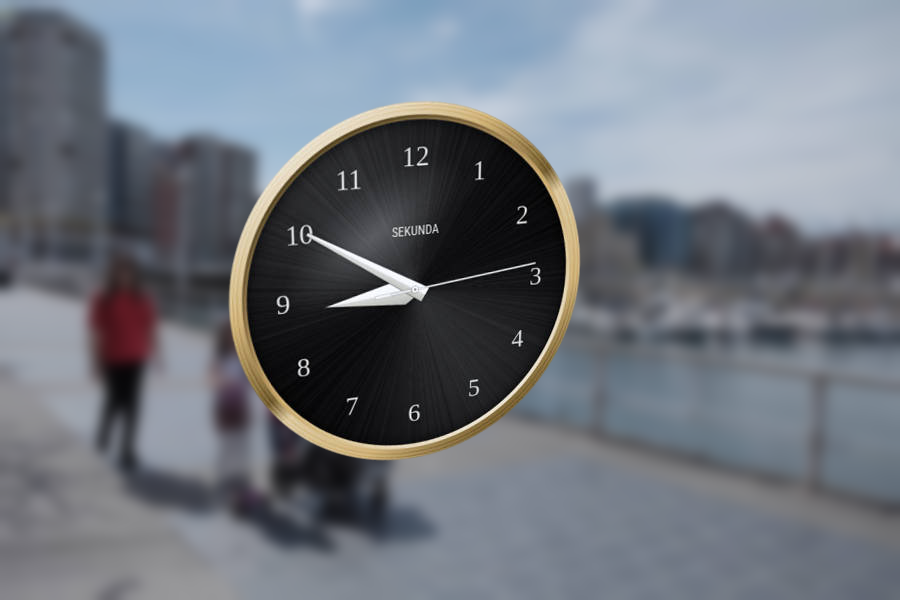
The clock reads 8:50:14
